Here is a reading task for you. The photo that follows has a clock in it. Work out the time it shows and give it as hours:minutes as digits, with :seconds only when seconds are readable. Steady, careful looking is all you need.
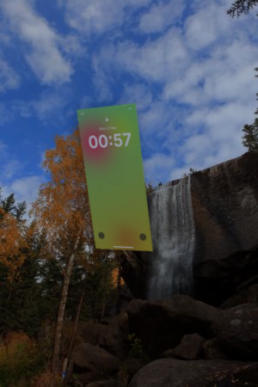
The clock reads 0:57
